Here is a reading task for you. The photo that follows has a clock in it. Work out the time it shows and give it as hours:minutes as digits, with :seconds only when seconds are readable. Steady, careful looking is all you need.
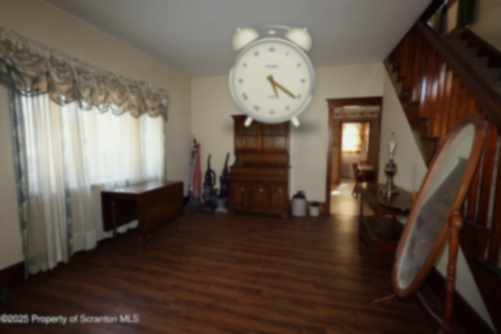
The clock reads 5:21
